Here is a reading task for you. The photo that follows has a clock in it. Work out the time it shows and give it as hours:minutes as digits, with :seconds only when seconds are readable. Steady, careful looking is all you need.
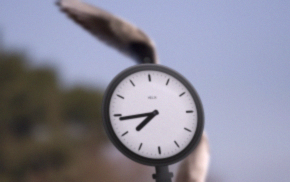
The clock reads 7:44
